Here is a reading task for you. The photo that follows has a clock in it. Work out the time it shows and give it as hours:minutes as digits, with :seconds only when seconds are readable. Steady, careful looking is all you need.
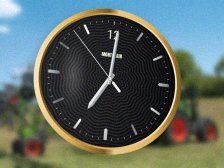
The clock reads 7:00:53
